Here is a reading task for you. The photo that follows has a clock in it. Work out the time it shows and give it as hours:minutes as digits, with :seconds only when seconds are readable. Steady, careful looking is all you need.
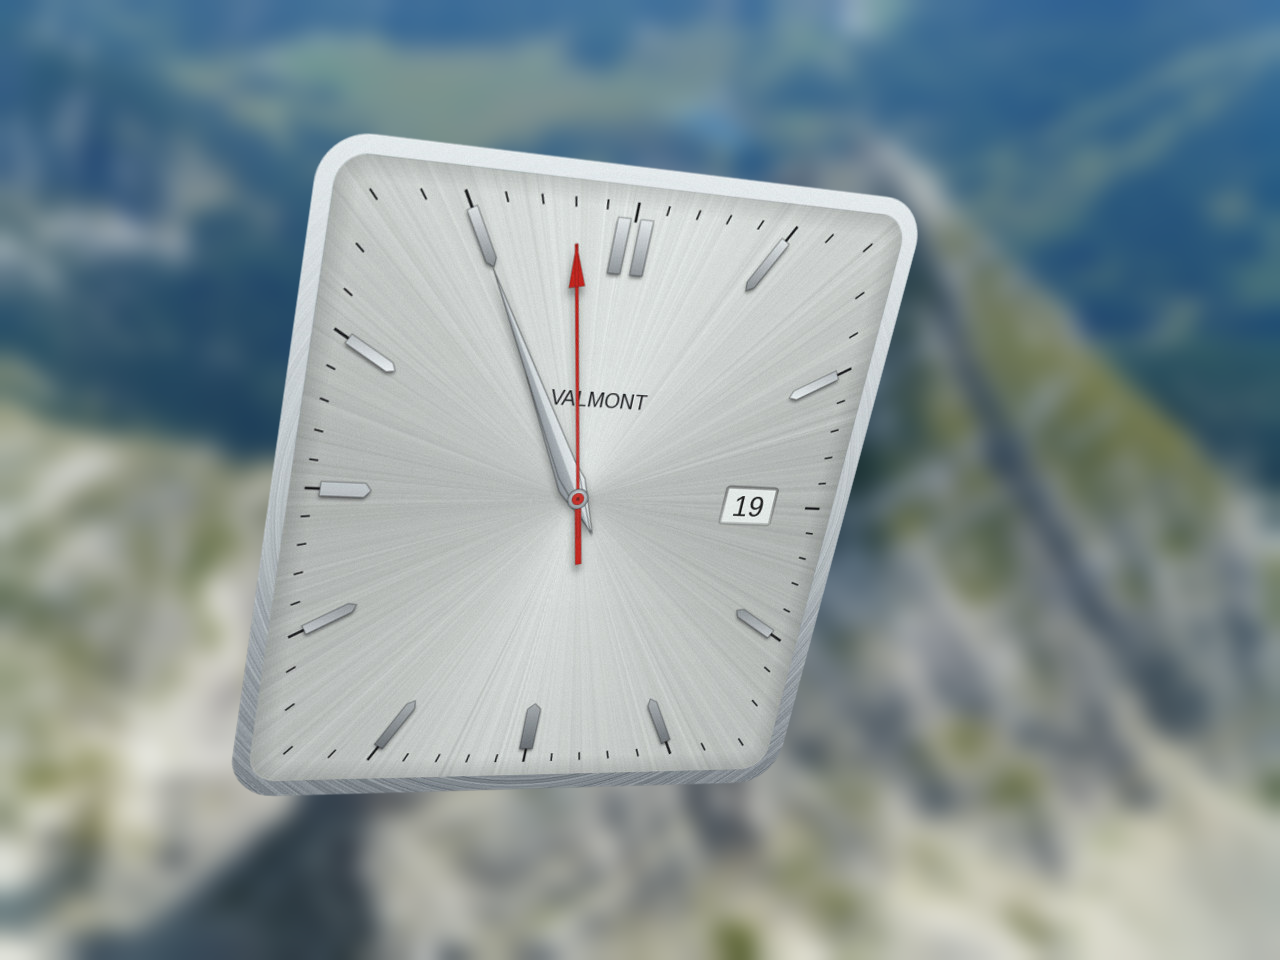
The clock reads 10:54:58
